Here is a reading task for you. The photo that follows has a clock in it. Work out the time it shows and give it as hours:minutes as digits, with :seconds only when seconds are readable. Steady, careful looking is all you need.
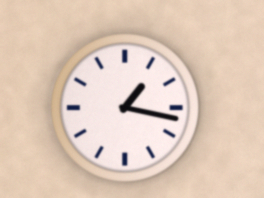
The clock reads 1:17
